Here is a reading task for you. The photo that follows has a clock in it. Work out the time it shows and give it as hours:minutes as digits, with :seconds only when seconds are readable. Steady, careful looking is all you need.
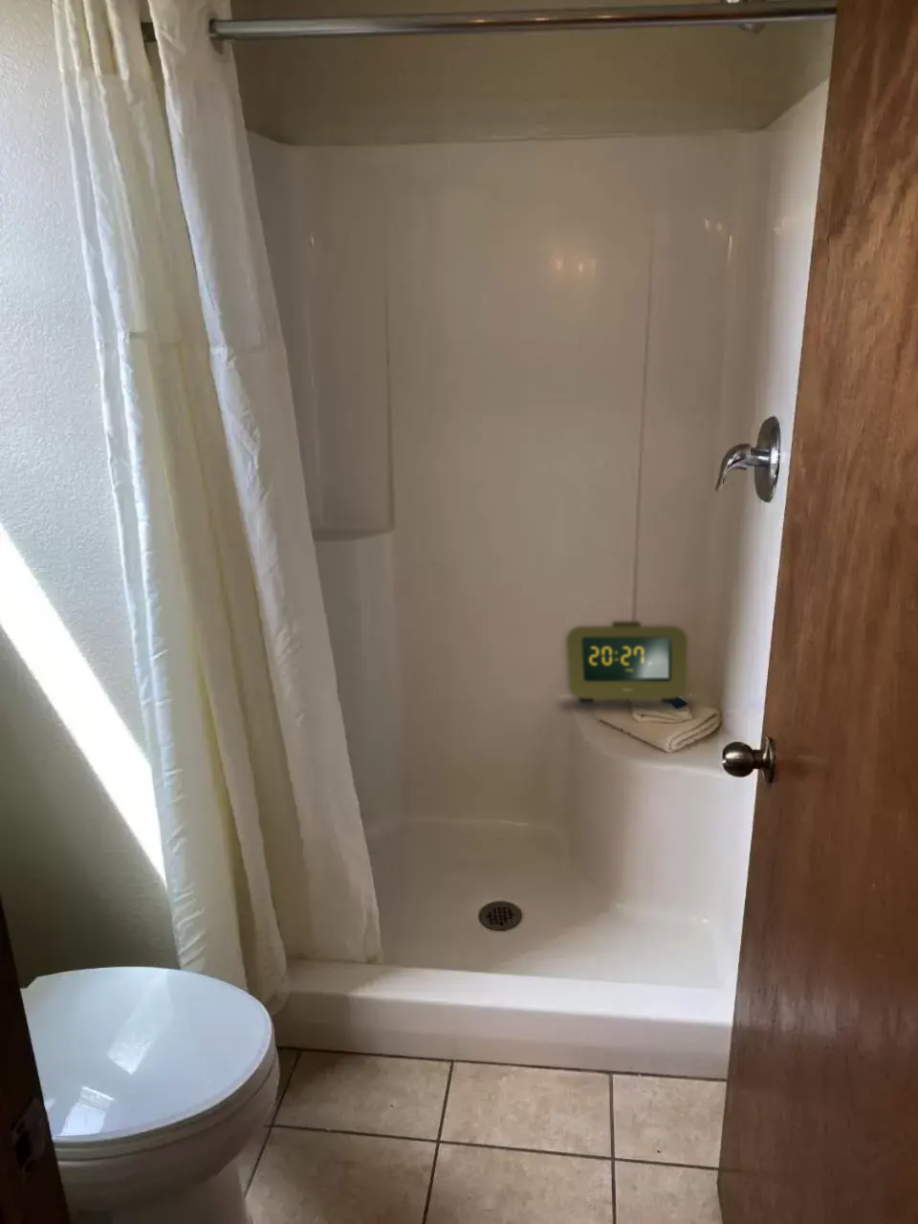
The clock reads 20:27
